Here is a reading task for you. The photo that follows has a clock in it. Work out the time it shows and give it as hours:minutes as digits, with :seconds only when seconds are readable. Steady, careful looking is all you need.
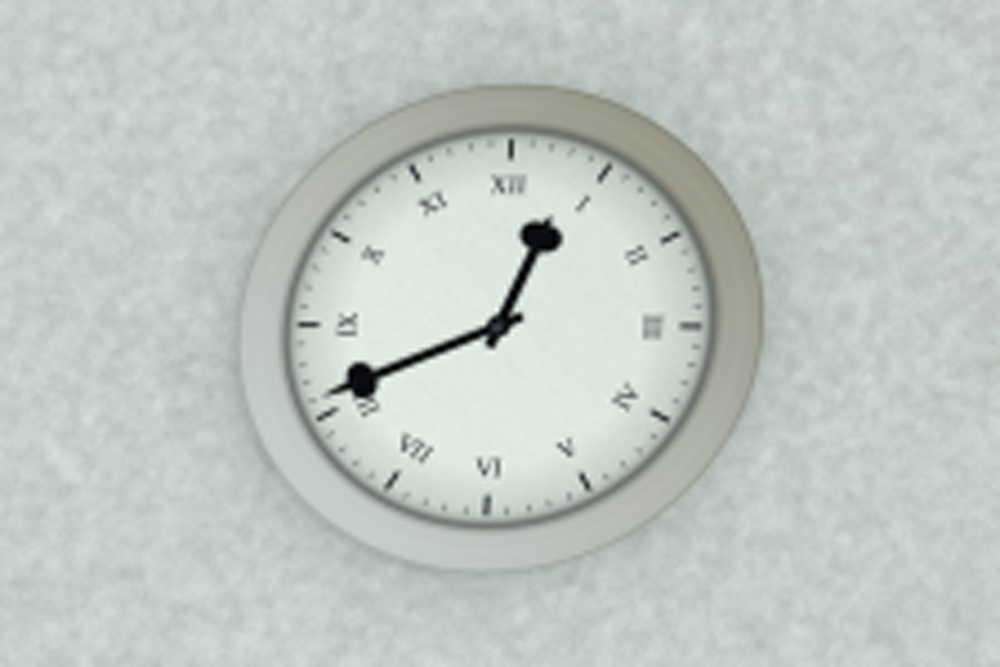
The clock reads 12:41
